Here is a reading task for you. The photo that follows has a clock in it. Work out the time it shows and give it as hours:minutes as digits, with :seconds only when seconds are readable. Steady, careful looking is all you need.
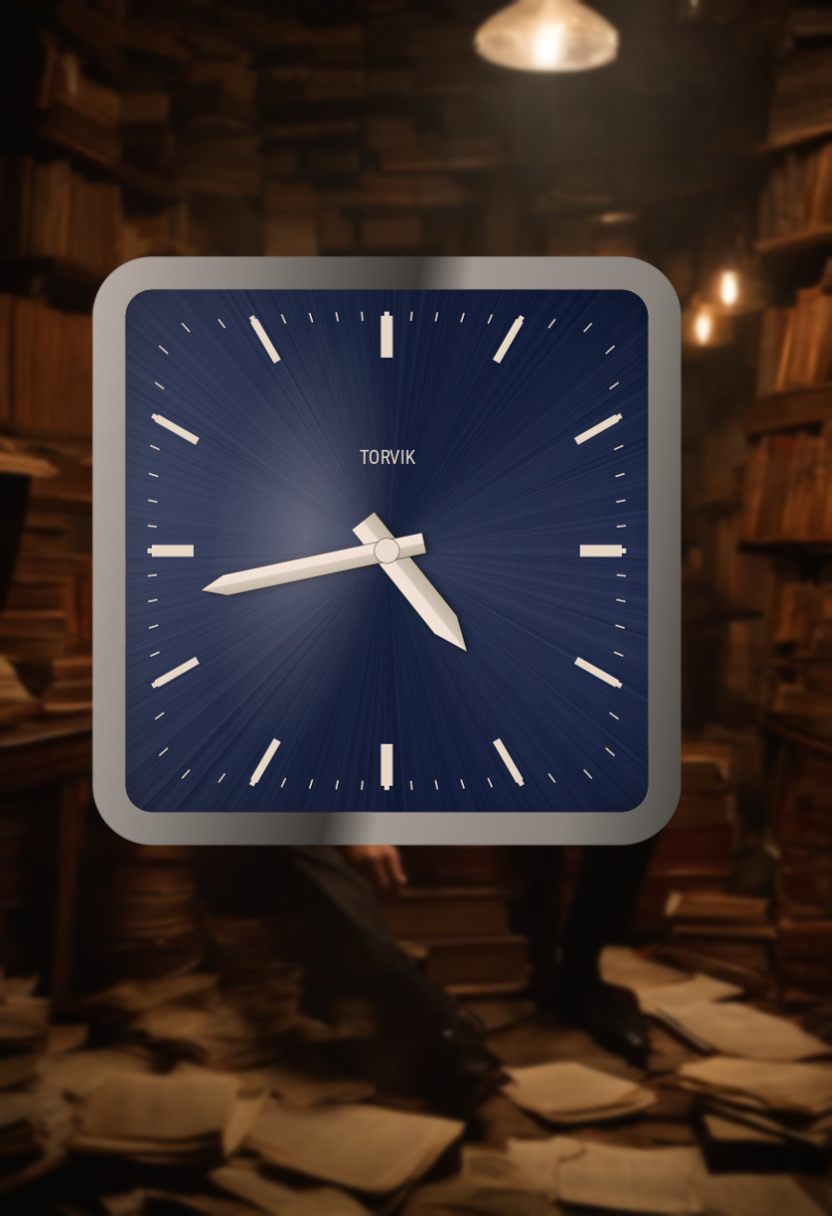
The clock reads 4:43
